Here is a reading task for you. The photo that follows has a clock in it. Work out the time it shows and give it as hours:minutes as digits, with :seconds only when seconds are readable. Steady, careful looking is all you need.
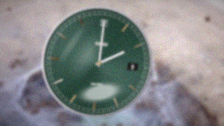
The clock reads 2:00
